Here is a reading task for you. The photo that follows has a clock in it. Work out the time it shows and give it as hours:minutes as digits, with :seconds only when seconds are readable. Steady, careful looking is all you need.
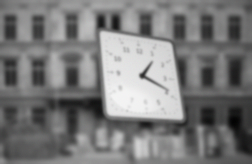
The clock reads 1:19
